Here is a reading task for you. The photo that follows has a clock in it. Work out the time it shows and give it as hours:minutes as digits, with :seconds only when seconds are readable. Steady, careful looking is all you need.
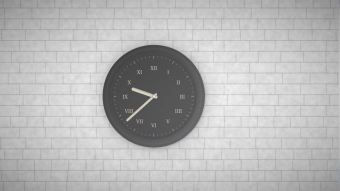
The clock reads 9:38
